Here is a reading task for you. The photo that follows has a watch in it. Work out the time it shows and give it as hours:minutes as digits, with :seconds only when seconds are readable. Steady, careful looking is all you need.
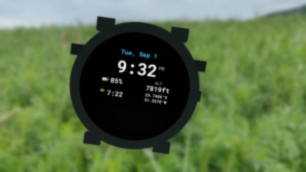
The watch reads 9:32
